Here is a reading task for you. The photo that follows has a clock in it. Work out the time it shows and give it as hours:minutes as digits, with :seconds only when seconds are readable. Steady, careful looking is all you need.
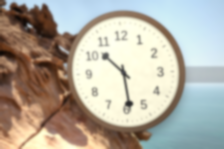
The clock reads 10:29
